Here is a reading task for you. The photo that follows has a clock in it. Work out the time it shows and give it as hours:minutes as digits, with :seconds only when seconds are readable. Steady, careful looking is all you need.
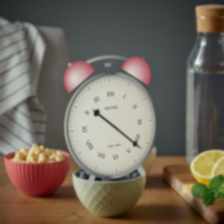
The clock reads 10:22
